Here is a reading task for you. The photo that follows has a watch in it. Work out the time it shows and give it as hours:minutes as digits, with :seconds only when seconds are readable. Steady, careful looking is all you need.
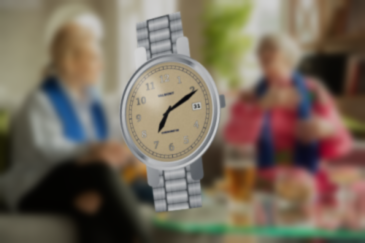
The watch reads 7:11
